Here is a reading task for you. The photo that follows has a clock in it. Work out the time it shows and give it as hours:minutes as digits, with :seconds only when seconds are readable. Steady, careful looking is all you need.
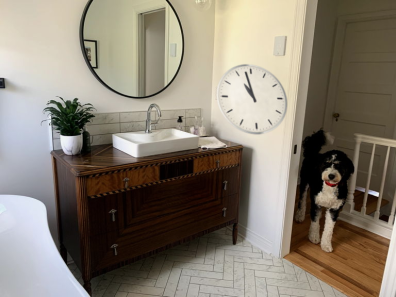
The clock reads 10:58
